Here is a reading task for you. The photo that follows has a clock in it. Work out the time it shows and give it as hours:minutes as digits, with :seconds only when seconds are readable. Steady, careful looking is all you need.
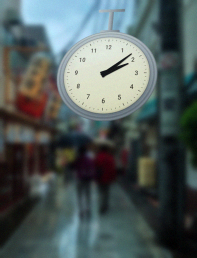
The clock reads 2:08
